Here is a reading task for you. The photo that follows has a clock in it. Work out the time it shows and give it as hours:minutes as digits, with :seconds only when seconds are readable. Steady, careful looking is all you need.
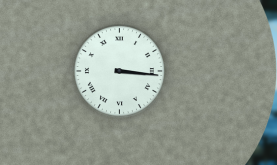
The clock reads 3:16
